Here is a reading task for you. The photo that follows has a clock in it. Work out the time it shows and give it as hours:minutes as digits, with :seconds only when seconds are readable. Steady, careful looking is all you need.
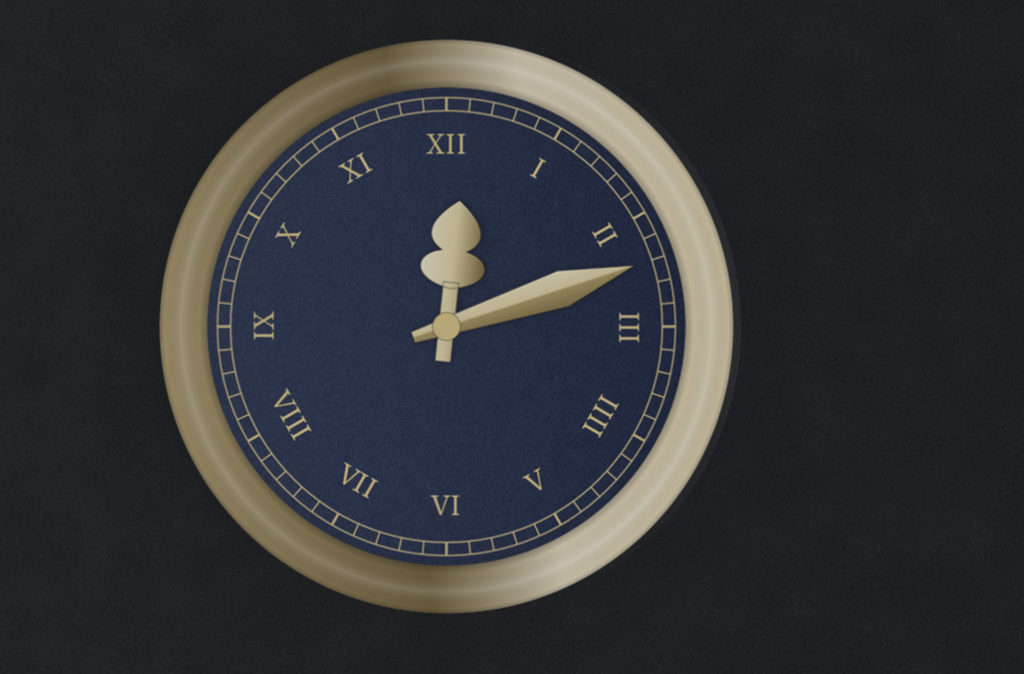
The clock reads 12:12
